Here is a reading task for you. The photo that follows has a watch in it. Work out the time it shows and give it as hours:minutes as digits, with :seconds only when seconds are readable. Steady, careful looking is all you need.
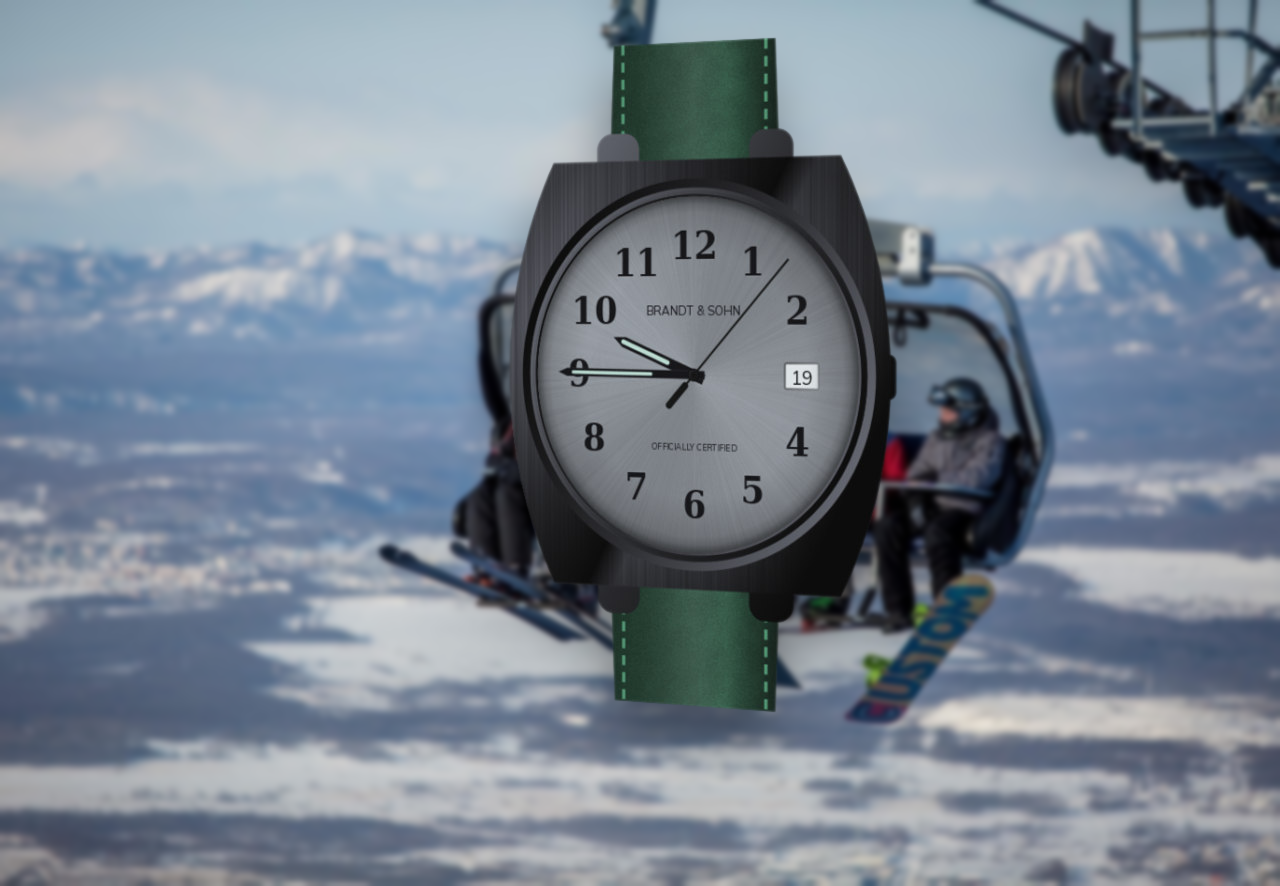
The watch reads 9:45:07
